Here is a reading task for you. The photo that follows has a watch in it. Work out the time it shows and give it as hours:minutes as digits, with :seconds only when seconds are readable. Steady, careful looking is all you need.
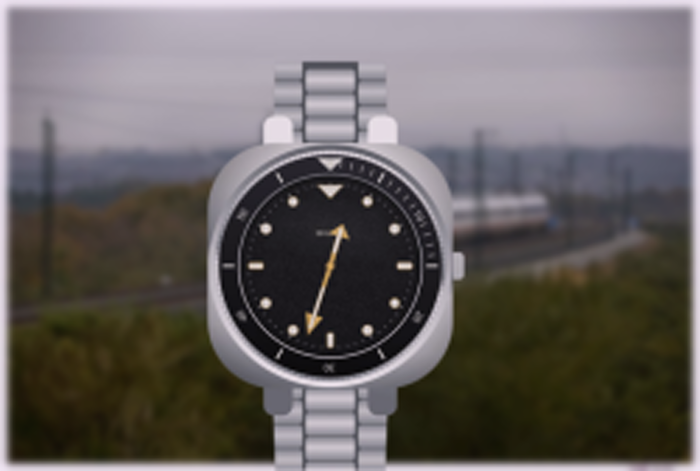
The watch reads 12:33
